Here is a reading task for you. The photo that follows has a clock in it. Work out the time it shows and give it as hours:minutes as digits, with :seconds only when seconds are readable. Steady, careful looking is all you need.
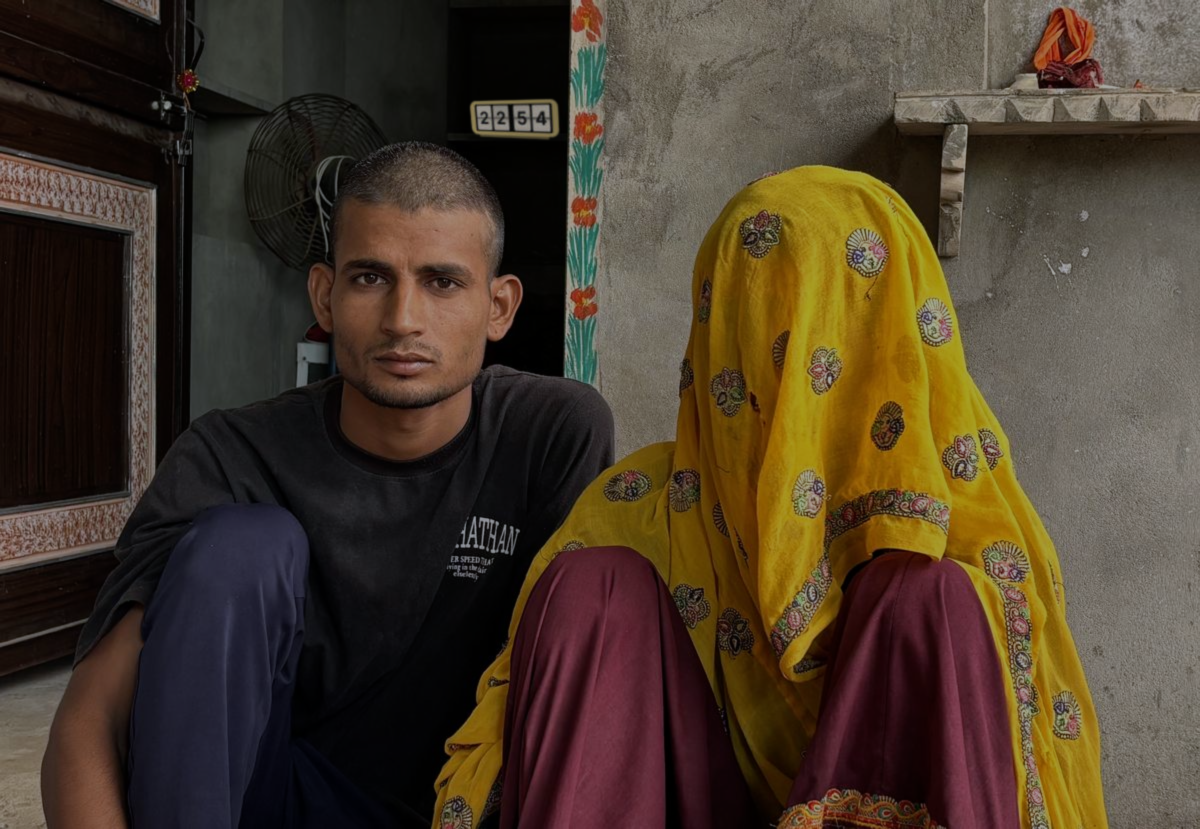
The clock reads 22:54
